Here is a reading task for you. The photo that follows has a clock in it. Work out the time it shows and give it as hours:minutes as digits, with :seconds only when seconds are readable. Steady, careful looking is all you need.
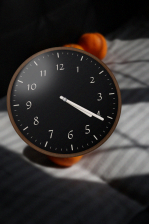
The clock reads 4:21
